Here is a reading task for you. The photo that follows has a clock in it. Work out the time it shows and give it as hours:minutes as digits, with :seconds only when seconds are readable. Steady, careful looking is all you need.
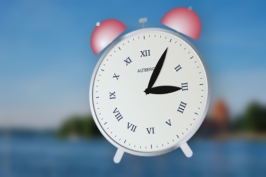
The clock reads 3:05
